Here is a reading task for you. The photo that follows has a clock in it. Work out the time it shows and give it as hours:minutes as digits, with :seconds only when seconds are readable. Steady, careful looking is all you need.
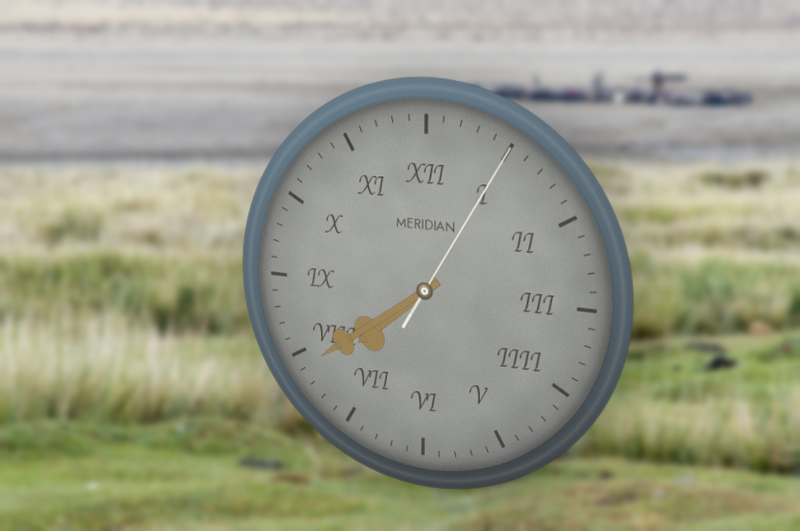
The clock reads 7:39:05
